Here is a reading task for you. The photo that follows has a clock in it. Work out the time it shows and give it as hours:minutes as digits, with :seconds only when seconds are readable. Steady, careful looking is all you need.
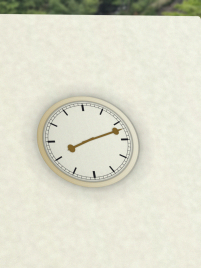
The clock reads 8:12
